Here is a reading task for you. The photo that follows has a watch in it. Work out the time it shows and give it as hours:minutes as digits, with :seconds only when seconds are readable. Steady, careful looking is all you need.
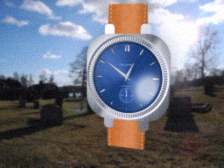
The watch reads 12:51
